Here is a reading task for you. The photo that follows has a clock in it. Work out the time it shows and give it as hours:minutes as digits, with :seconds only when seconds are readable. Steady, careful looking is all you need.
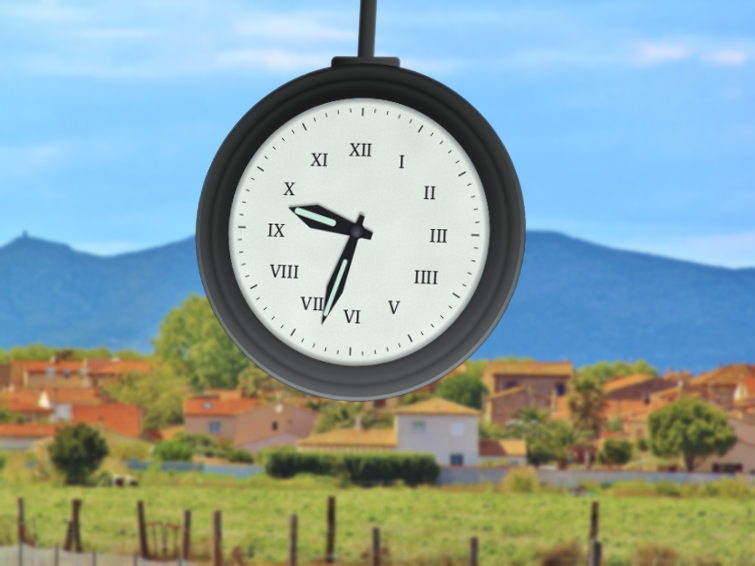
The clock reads 9:33
